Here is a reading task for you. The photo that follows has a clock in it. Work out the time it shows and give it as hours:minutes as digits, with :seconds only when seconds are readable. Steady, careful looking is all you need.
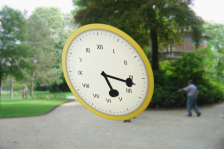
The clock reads 5:17
